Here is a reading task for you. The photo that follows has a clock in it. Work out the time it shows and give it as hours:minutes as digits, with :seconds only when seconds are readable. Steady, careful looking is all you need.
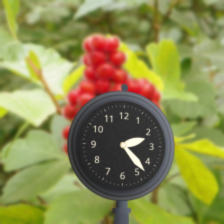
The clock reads 2:23
